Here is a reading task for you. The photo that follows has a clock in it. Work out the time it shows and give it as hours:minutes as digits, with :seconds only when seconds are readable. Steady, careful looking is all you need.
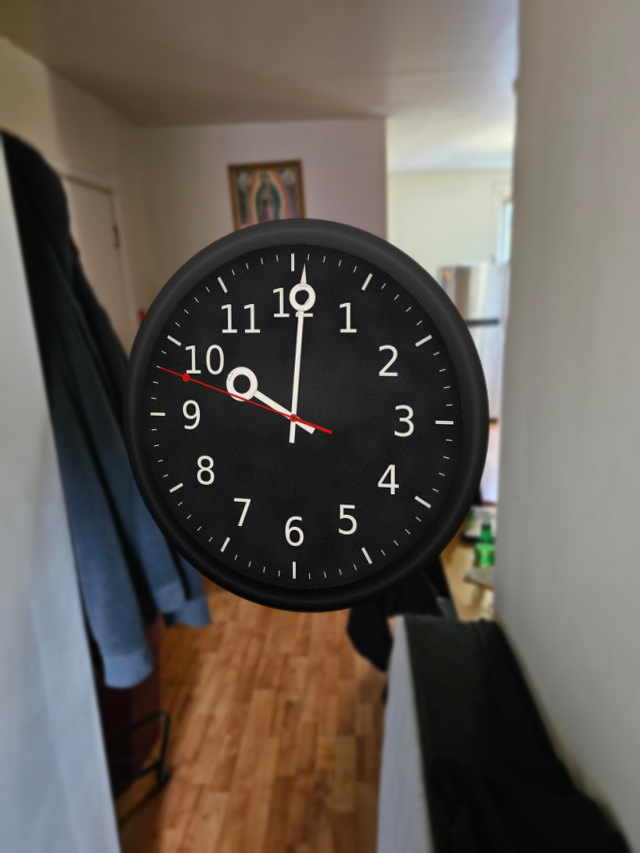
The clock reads 10:00:48
